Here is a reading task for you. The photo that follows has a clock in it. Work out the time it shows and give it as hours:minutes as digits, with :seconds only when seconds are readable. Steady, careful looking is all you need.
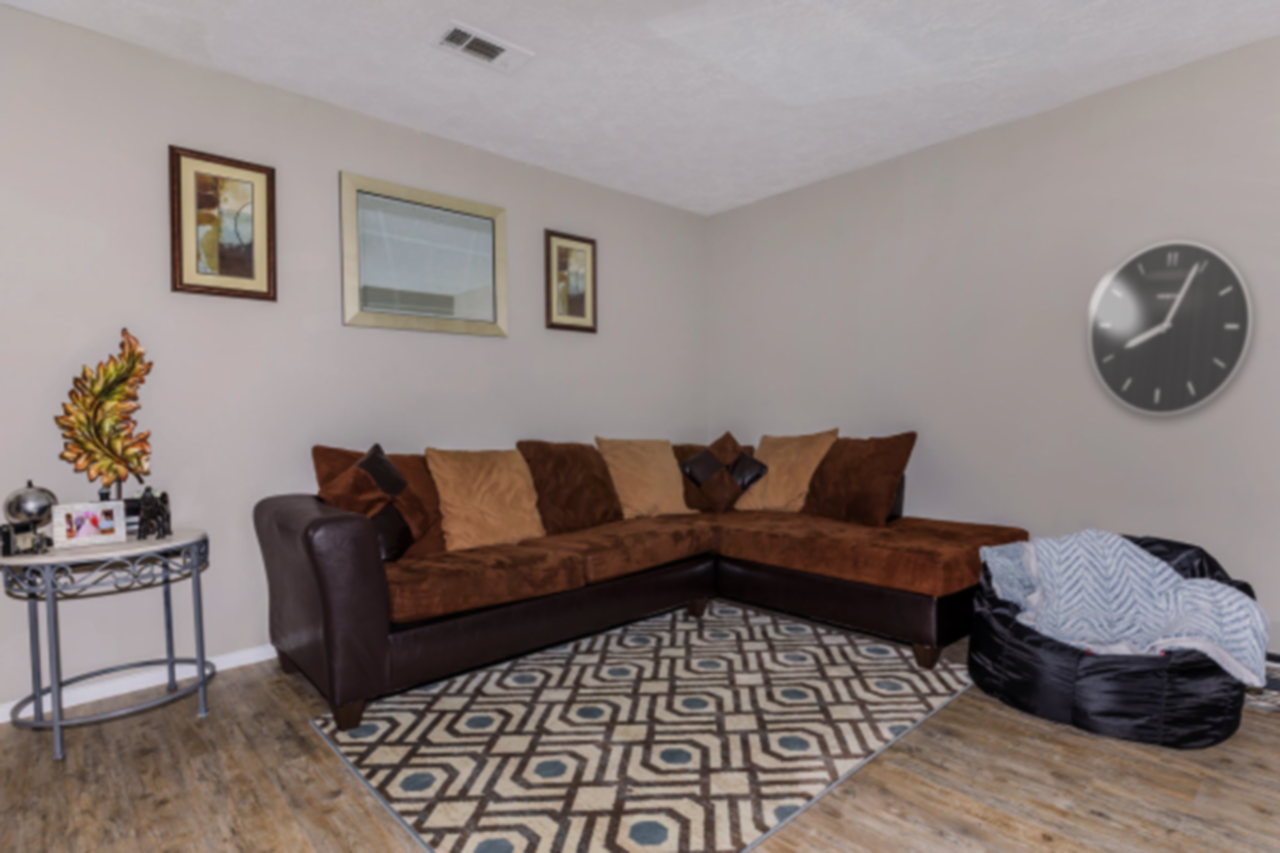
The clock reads 8:04
